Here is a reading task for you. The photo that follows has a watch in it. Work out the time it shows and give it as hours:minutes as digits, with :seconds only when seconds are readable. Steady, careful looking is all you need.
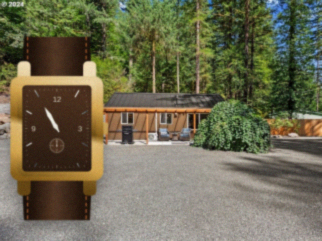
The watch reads 10:55
